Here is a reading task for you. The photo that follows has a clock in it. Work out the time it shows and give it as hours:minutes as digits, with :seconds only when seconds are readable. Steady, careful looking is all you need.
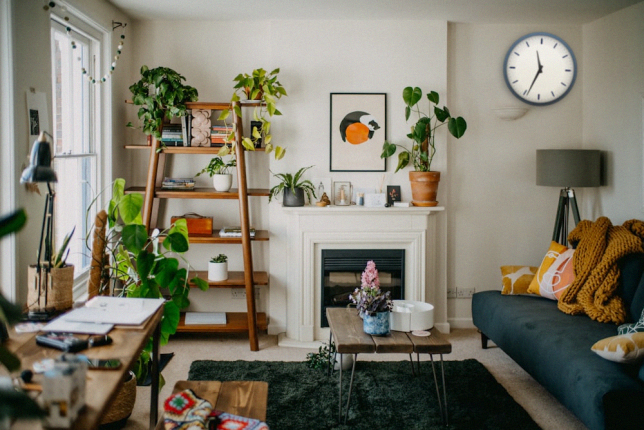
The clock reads 11:34
